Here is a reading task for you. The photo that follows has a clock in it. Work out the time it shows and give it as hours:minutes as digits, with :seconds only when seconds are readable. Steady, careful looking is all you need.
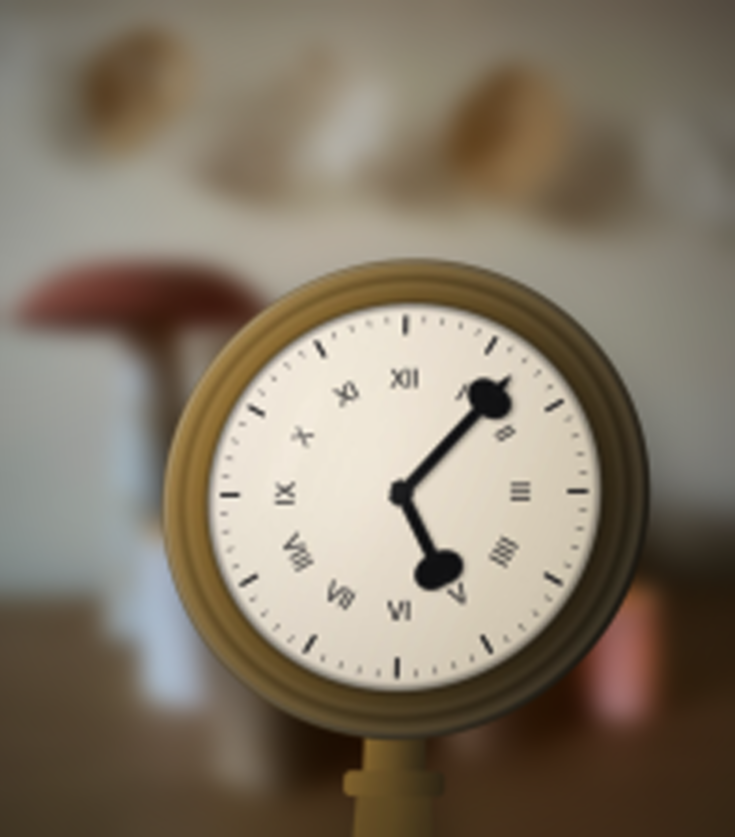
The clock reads 5:07
